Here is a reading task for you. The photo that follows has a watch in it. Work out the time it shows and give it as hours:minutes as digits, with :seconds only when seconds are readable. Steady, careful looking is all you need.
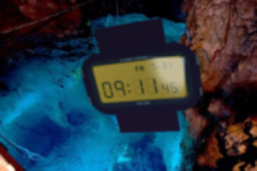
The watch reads 9:11:45
